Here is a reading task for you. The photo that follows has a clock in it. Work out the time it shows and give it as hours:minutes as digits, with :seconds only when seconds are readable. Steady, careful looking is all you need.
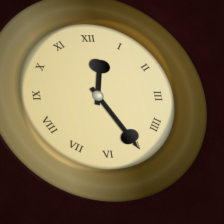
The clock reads 12:25
